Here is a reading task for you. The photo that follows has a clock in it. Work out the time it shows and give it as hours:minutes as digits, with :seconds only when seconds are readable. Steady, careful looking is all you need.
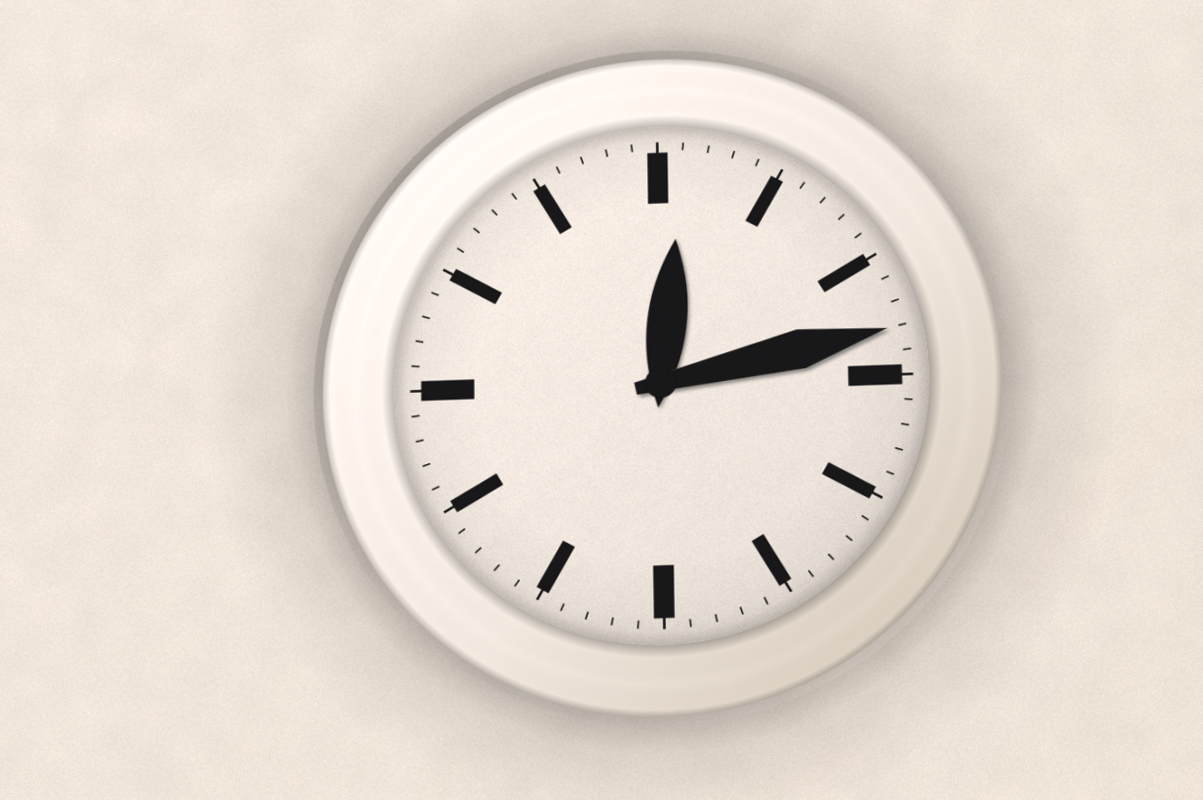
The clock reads 12:13
